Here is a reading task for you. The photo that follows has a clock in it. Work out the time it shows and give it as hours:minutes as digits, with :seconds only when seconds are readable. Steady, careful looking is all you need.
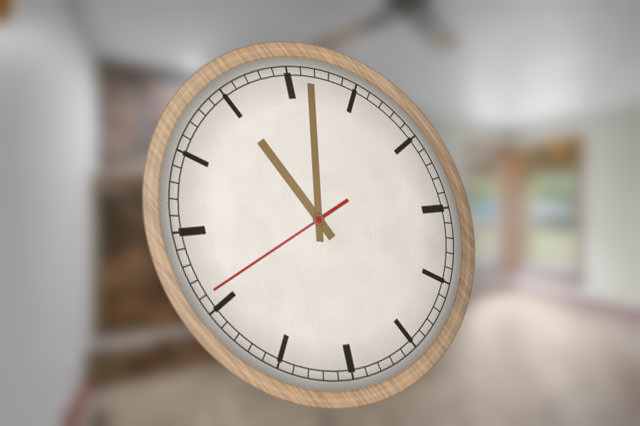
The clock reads 11:01:41
